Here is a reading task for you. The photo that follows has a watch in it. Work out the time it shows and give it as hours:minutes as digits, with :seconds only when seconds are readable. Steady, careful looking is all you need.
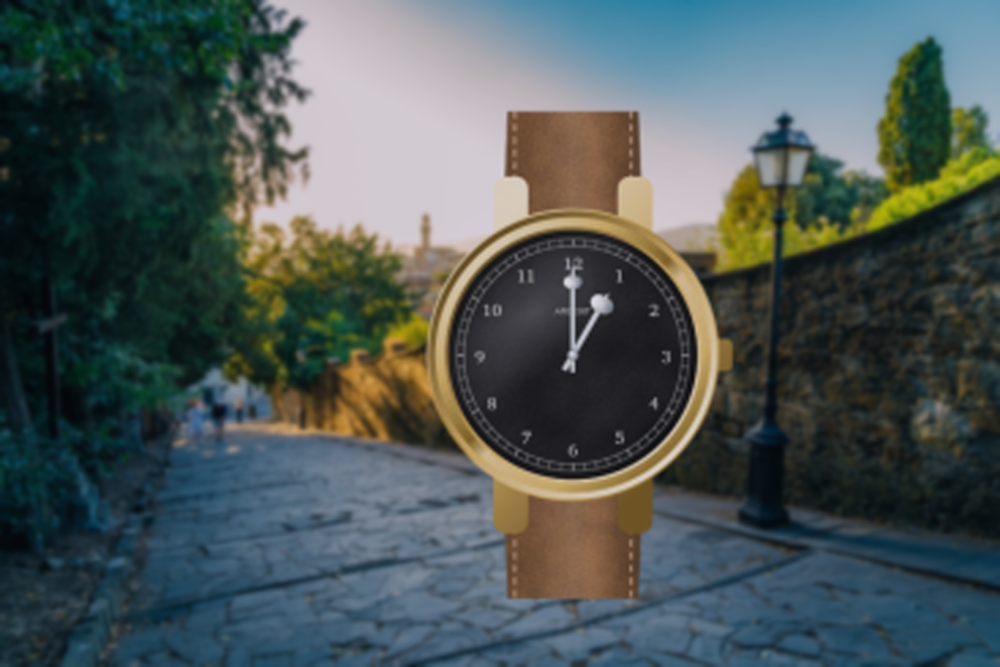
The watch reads 1:00
